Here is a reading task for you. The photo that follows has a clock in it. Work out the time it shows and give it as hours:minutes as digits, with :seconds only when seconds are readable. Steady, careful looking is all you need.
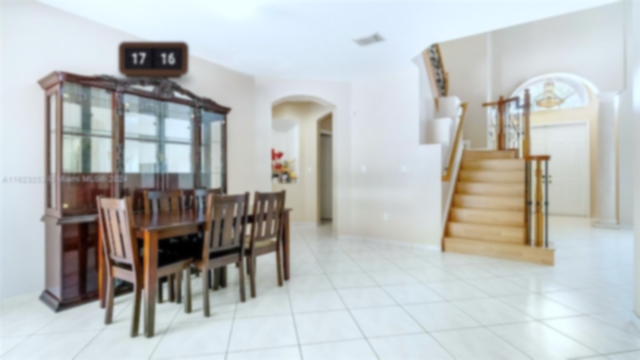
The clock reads 17:16
